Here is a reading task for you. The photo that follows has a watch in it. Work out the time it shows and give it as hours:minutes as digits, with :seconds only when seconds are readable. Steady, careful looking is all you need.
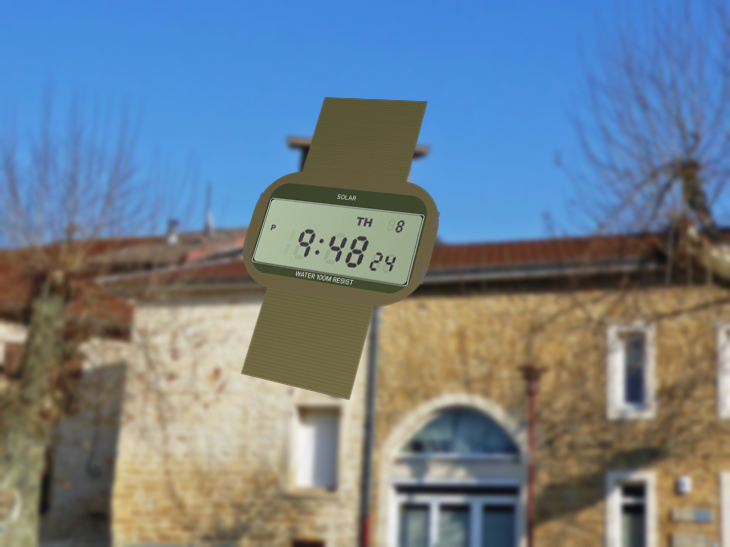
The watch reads 9:48:24
